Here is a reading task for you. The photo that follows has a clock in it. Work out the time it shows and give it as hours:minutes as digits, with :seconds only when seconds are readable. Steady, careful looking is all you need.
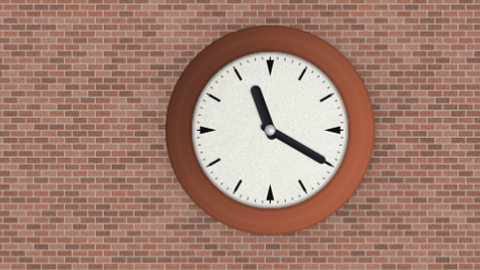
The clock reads 11:20
